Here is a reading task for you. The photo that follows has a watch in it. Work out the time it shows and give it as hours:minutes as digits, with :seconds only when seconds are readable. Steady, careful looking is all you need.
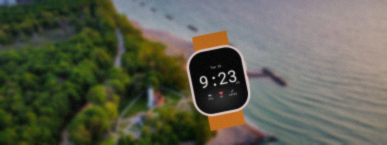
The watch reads 9:23
